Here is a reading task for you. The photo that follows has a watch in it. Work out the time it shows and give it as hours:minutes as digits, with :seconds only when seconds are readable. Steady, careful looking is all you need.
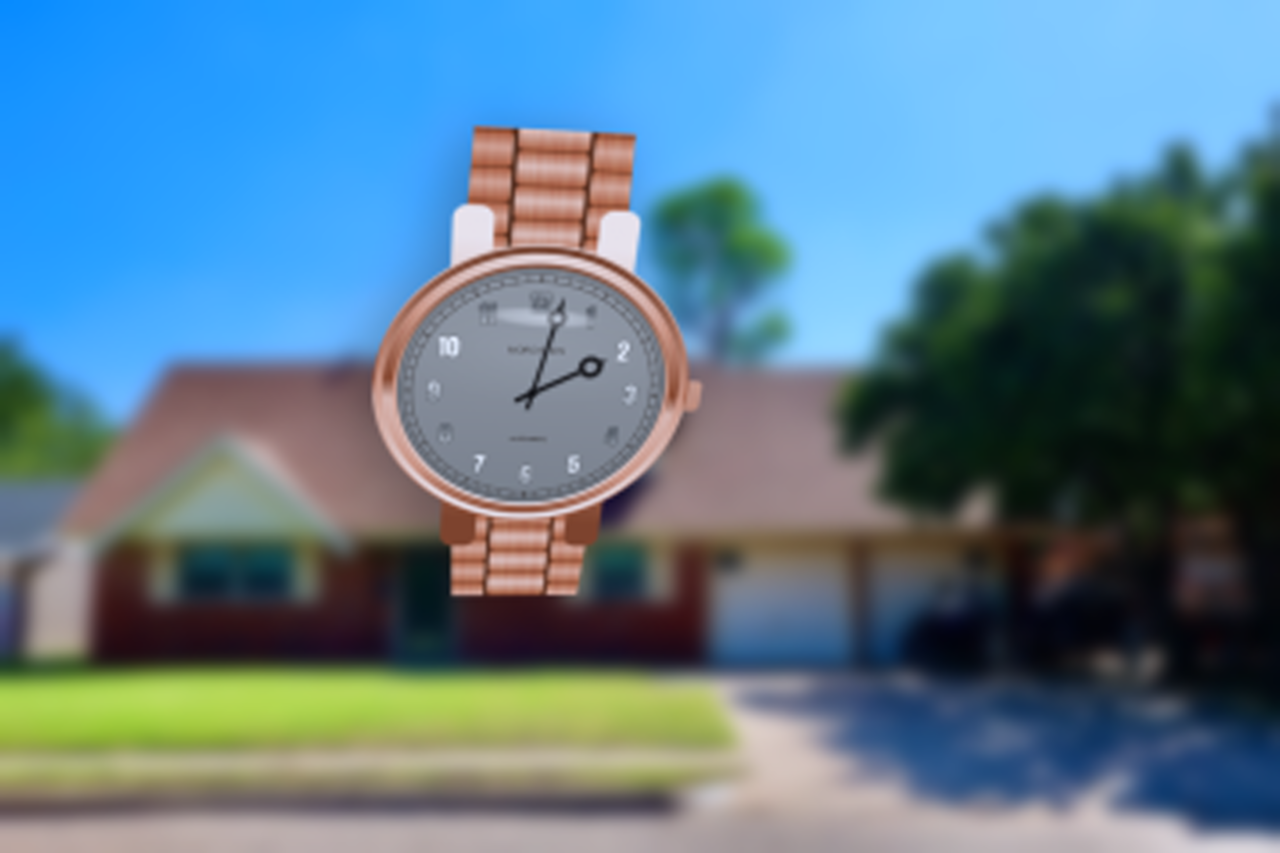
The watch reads 2:02
